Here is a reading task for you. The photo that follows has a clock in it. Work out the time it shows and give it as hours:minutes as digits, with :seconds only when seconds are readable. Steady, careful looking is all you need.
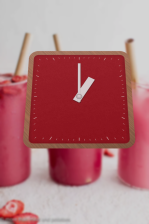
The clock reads 1:00
